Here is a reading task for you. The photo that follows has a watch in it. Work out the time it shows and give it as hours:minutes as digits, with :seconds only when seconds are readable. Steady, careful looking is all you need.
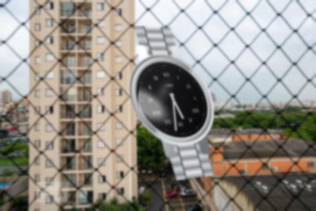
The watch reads 5:32
